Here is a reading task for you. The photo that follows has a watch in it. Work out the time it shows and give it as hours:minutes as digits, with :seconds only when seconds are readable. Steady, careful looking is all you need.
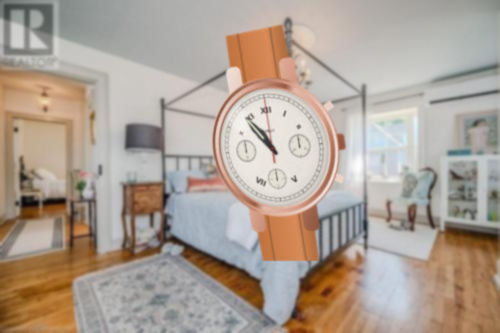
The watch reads 10:54
